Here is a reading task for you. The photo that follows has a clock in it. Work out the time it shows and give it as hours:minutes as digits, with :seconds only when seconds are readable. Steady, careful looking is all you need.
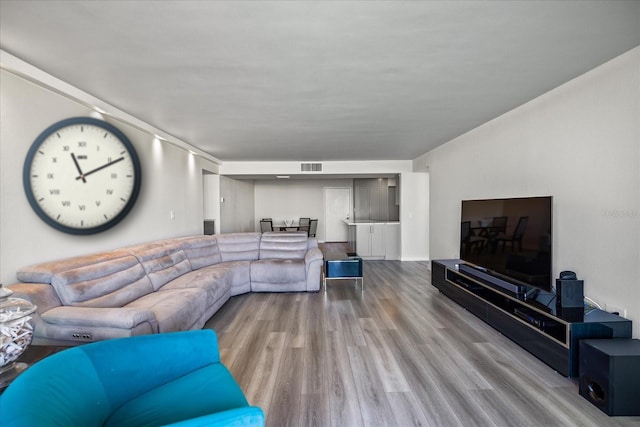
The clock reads 11:11
